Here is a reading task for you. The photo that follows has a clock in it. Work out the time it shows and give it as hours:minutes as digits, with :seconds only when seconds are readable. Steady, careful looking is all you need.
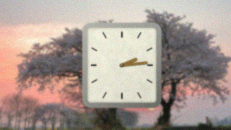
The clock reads 2:14
